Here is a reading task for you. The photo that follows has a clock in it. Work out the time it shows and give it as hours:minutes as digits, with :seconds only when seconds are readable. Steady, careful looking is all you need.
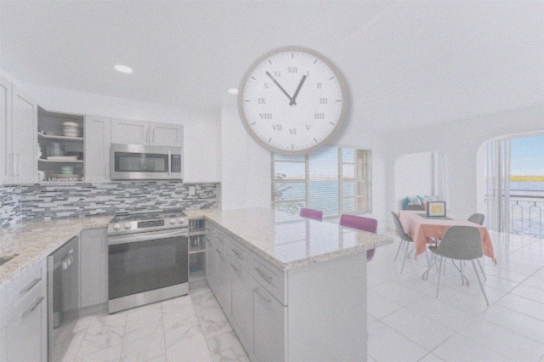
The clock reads 12:53
